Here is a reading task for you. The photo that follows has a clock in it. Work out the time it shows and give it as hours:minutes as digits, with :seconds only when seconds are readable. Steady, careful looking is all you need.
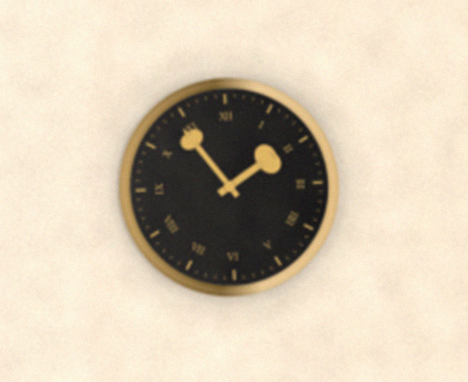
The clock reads 1:54
